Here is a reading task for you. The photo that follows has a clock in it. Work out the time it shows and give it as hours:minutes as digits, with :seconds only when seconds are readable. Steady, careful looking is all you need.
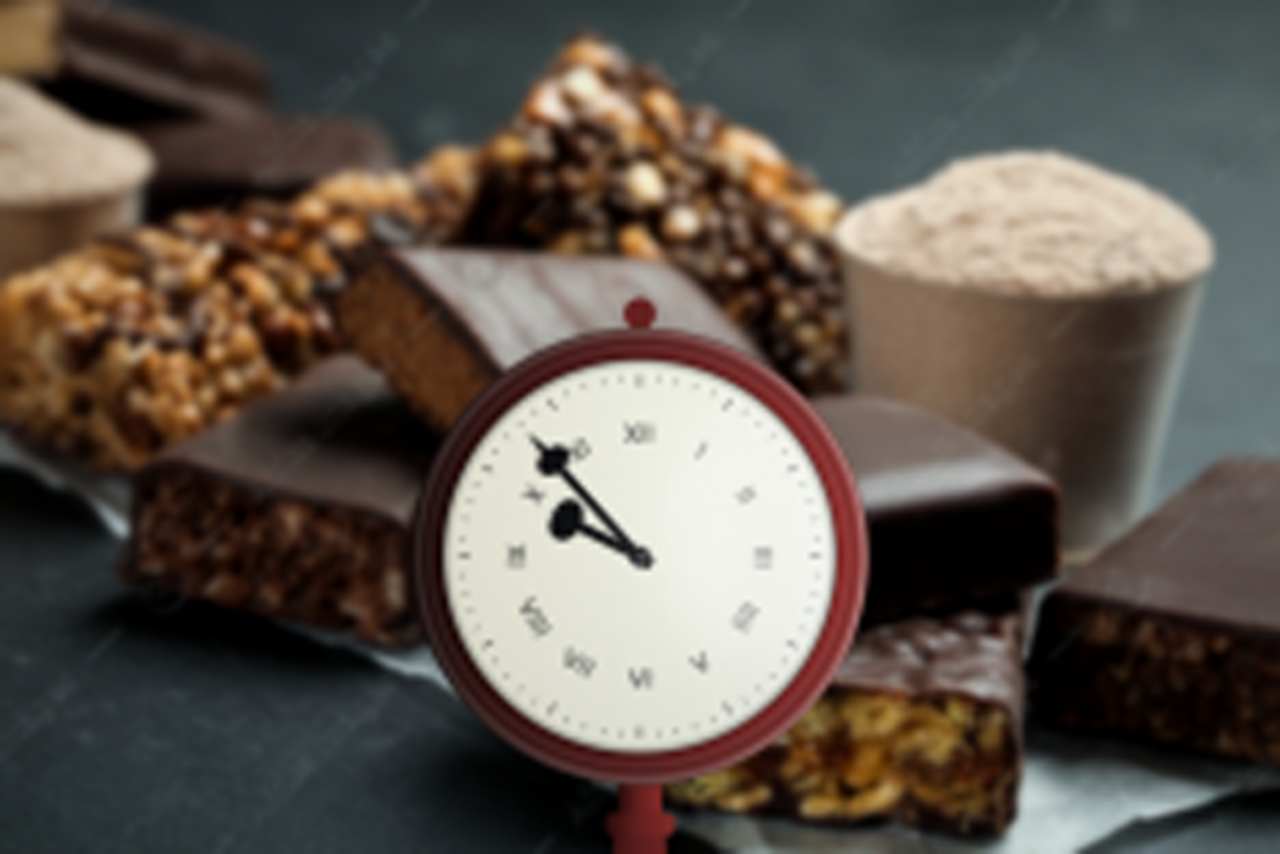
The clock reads 9:53
